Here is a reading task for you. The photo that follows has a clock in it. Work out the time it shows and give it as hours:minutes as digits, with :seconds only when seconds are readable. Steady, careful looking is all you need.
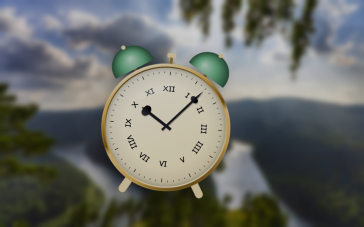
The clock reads 10:07
